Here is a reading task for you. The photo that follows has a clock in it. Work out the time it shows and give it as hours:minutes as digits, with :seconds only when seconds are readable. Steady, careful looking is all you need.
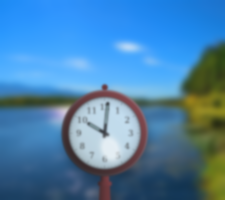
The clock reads 10:01
